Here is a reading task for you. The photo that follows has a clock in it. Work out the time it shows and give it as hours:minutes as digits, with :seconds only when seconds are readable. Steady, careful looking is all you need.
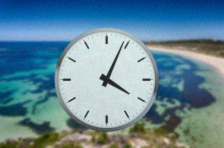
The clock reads 4:04
